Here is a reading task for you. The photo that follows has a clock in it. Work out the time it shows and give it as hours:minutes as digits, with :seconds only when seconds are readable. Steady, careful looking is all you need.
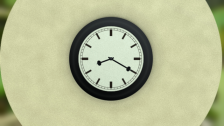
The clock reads 8:20
